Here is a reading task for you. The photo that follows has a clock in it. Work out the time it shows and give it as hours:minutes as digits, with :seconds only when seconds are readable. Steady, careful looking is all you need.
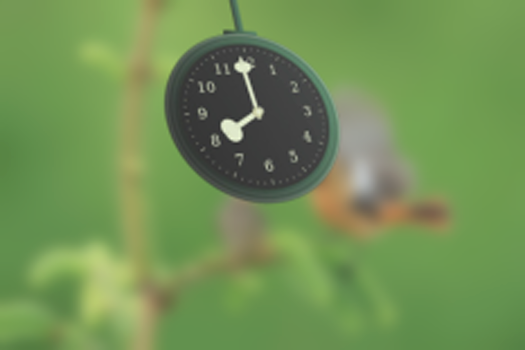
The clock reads 7:59
